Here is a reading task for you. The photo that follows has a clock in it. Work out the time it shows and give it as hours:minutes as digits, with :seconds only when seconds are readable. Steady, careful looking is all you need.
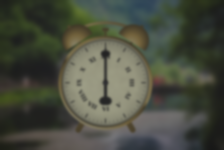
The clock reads 6:00
